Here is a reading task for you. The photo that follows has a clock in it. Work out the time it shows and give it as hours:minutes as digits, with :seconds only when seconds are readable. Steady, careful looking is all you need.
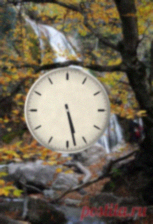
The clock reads 5:28
